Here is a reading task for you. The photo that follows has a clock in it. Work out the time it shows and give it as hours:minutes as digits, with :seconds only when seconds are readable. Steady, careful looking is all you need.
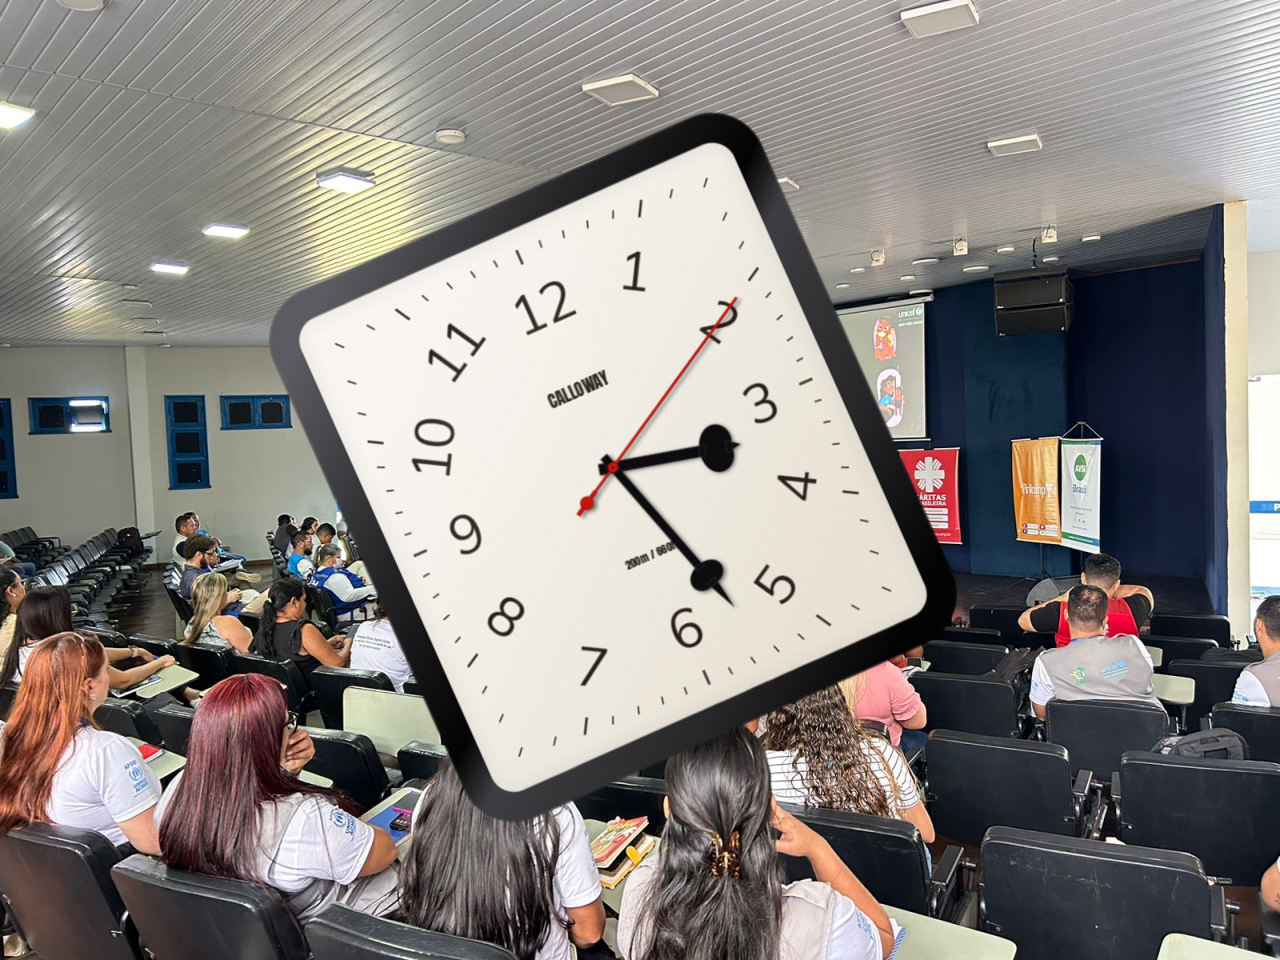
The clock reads 3:27:10
